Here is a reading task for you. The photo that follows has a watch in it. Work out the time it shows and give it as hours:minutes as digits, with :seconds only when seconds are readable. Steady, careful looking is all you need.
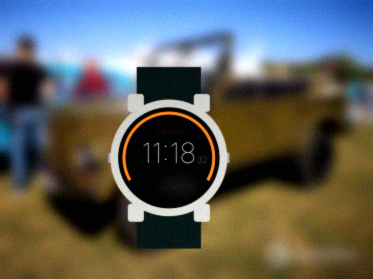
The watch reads 11:18:32
